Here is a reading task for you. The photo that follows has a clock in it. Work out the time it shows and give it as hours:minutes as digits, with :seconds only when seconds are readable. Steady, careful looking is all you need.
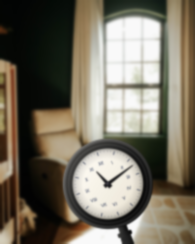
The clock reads 11:12
